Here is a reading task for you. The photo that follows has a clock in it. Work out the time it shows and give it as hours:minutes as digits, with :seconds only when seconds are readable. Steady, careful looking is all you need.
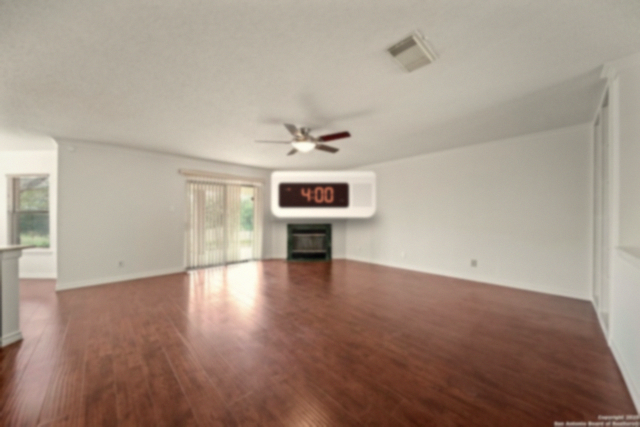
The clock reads 4:00
